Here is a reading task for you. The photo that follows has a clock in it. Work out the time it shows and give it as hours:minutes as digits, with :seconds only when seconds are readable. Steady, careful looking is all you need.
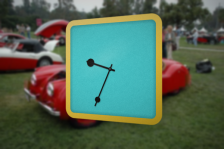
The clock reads 9:34
